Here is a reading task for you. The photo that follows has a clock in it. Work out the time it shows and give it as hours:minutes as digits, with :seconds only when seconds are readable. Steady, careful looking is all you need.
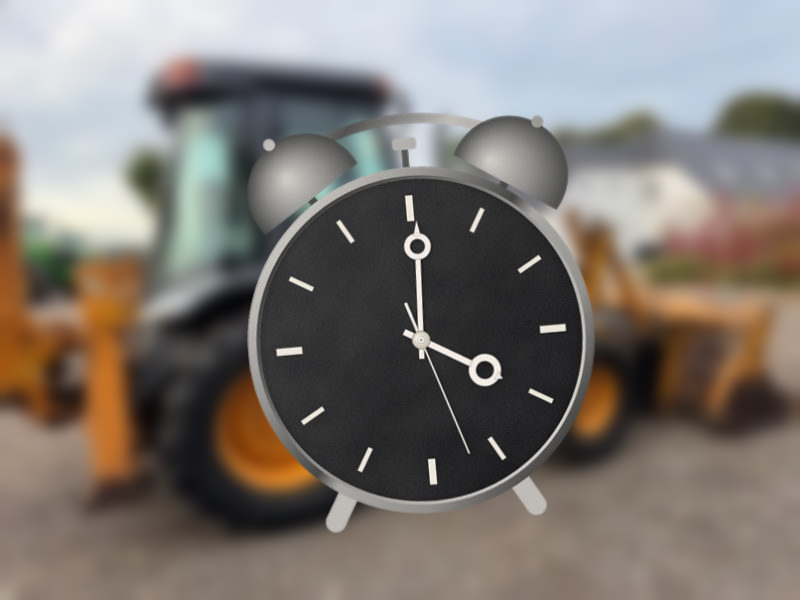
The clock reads 4:00:27
